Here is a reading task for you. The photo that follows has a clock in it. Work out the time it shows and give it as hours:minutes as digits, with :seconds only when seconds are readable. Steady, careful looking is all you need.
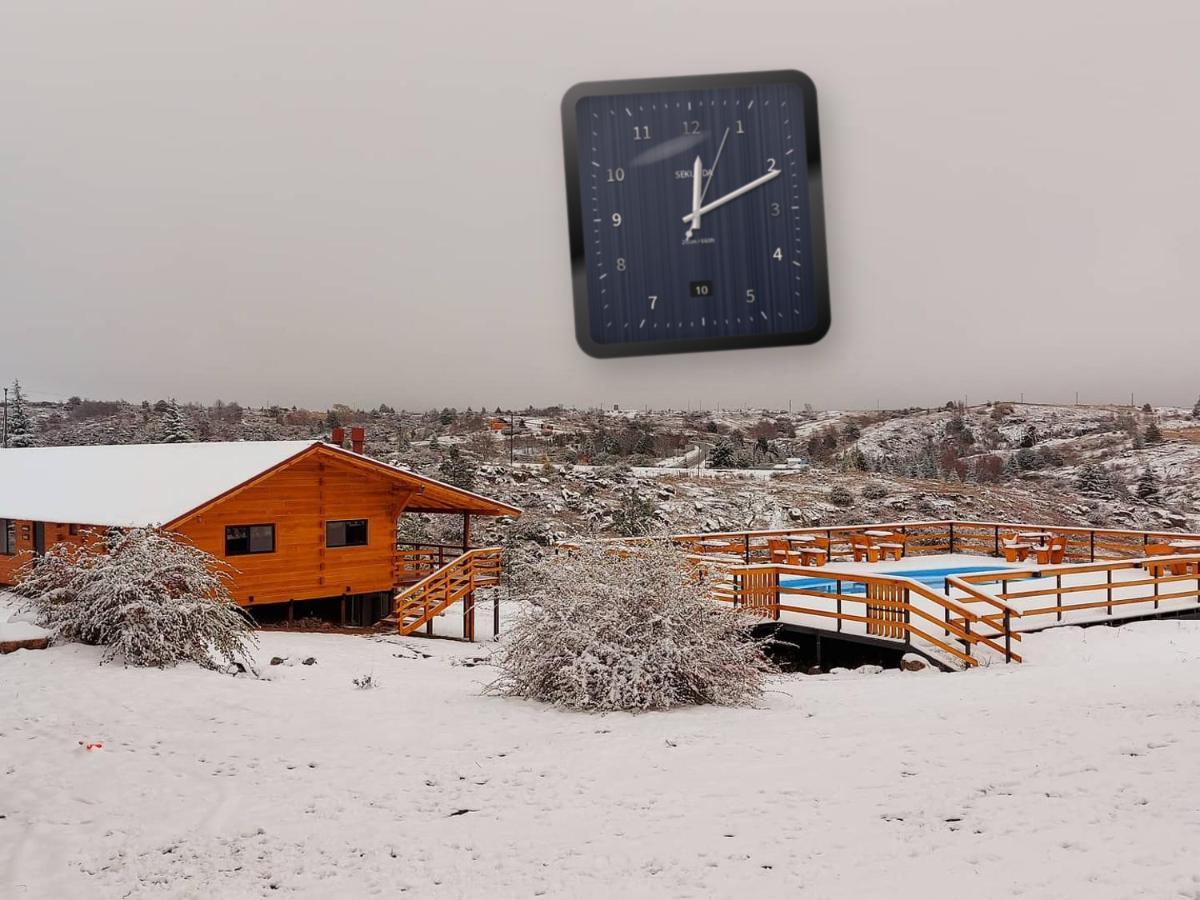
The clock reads 12:11:04
